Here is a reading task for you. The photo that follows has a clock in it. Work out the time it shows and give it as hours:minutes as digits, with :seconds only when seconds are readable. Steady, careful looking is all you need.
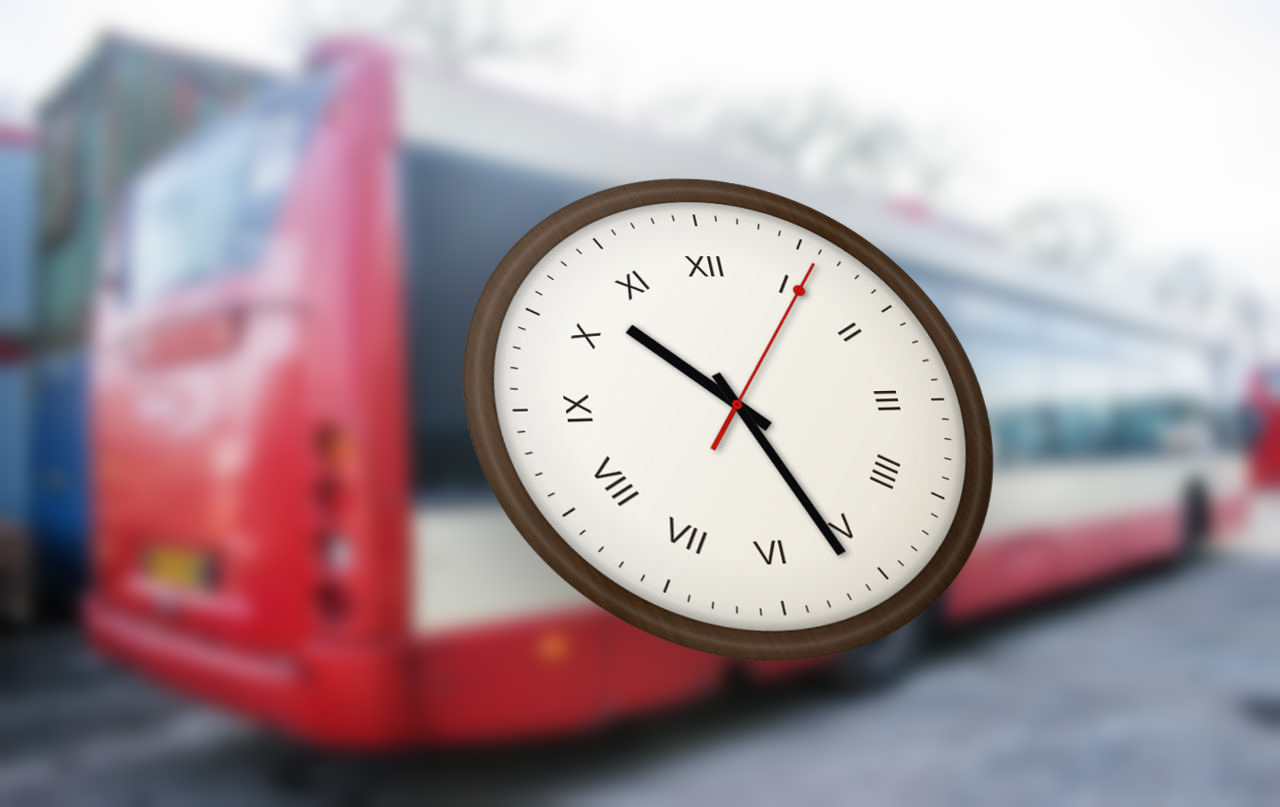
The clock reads 10:26:06
